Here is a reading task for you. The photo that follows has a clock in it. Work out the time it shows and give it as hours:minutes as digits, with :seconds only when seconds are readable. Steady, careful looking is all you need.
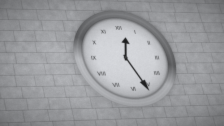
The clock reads 12:26
